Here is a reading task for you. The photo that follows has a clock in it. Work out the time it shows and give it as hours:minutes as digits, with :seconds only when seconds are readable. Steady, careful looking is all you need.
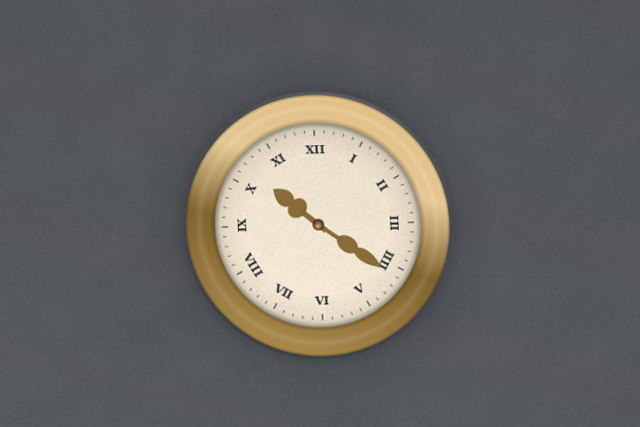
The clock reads 10:21
